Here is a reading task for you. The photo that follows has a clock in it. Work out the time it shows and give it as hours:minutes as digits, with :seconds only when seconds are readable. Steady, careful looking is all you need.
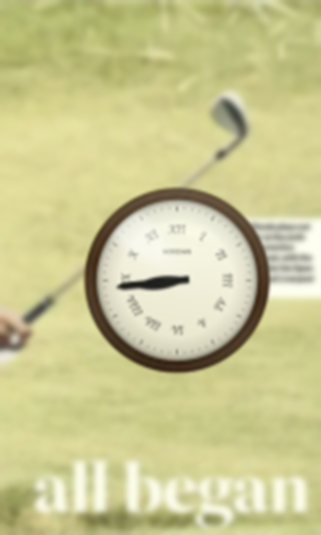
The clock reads 8:44
